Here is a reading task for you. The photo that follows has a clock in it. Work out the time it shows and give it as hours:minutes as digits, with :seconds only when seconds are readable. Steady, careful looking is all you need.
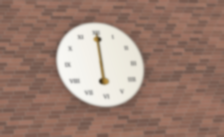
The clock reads 6:00
